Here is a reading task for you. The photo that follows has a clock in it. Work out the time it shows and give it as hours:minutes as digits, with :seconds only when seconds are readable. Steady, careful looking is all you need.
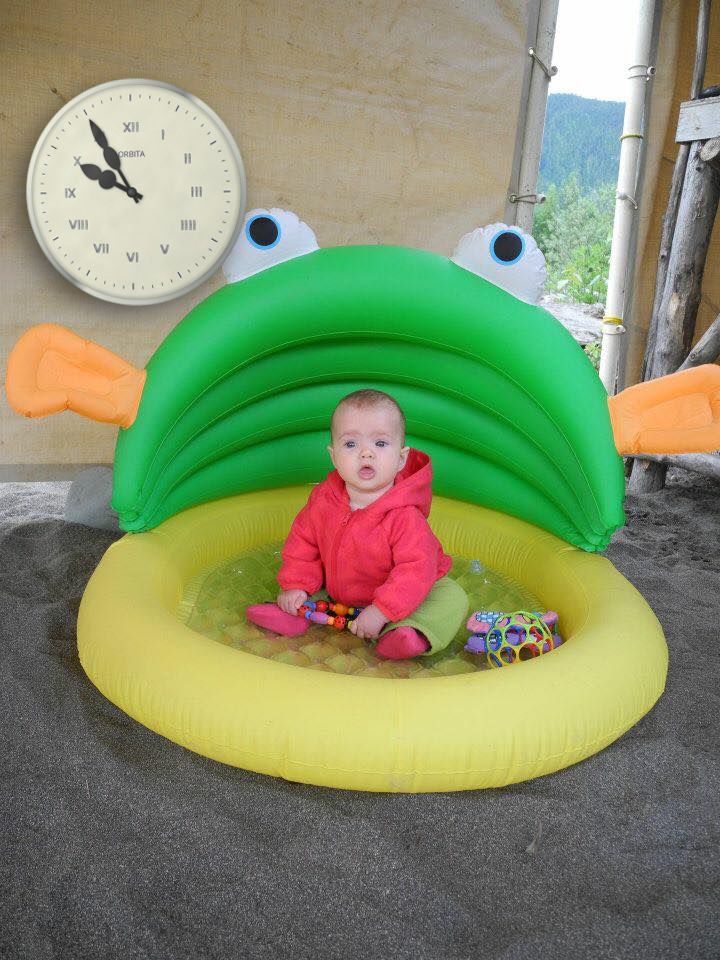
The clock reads 9:55
